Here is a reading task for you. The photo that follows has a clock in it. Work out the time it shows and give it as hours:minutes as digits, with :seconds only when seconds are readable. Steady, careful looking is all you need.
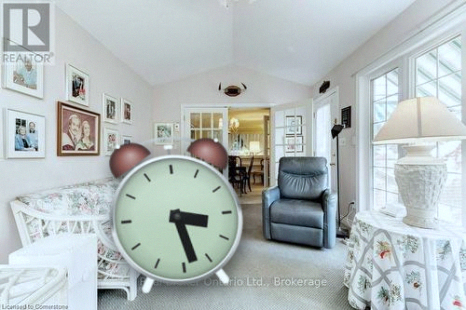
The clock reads 3:28
